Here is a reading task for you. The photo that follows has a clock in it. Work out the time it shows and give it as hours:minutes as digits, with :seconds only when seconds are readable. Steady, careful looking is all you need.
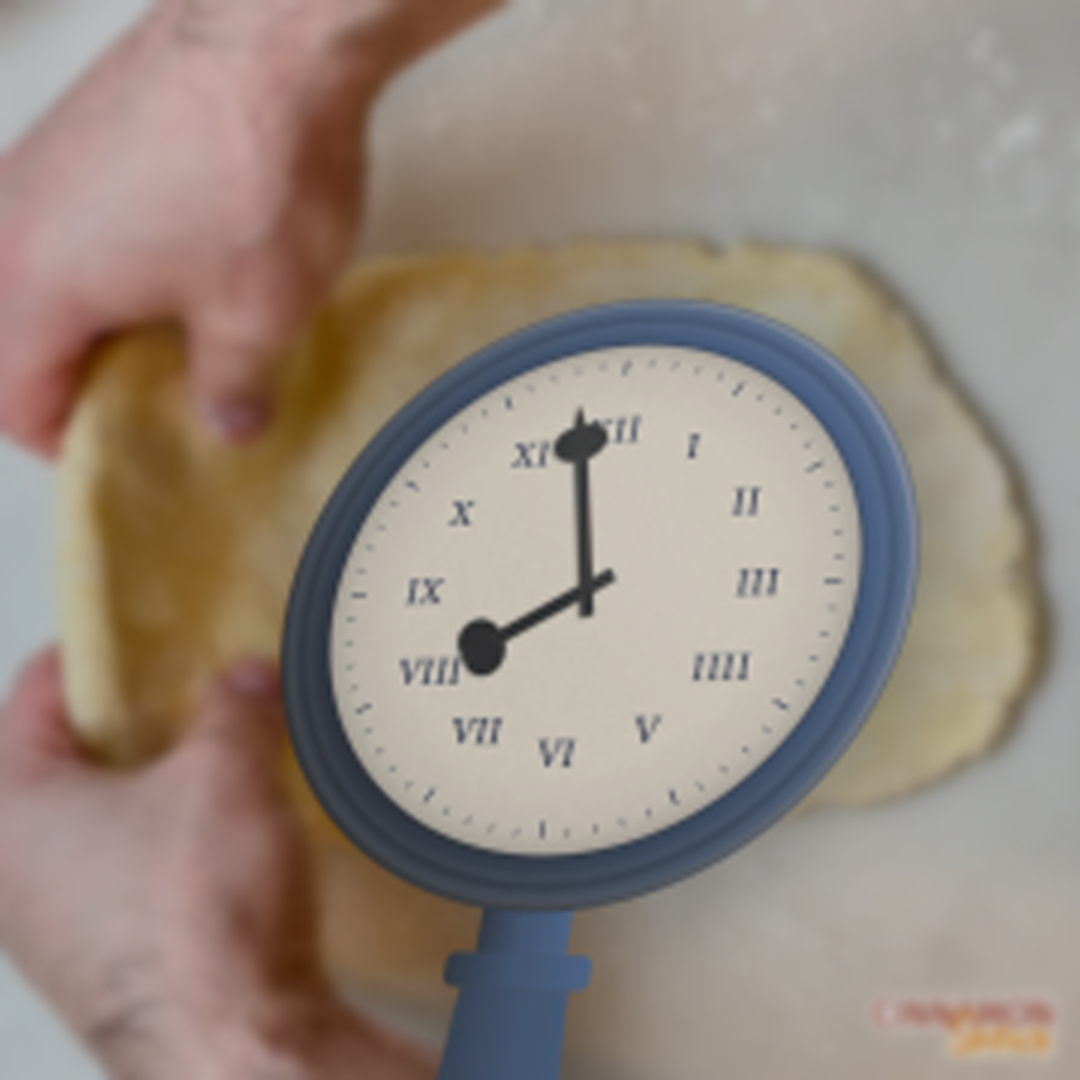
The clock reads 7:58
